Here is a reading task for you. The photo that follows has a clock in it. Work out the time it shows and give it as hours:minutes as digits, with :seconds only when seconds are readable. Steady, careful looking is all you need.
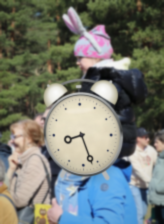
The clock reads 8:27
